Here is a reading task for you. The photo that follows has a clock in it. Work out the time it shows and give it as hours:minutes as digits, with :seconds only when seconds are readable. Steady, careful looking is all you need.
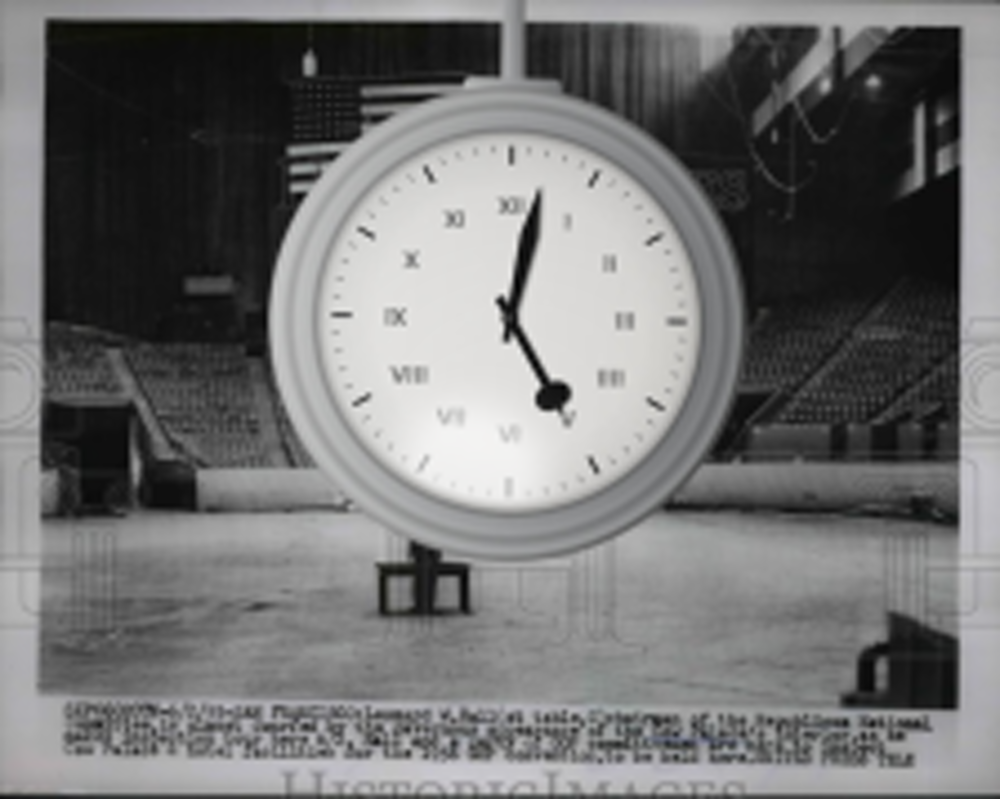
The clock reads 5:02
